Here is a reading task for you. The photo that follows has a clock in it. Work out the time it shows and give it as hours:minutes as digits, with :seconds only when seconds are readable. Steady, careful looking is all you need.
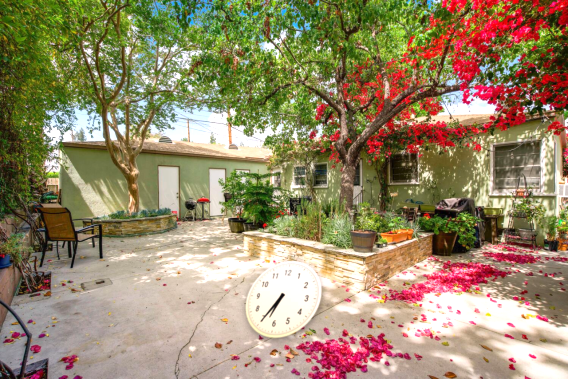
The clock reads 6:35
